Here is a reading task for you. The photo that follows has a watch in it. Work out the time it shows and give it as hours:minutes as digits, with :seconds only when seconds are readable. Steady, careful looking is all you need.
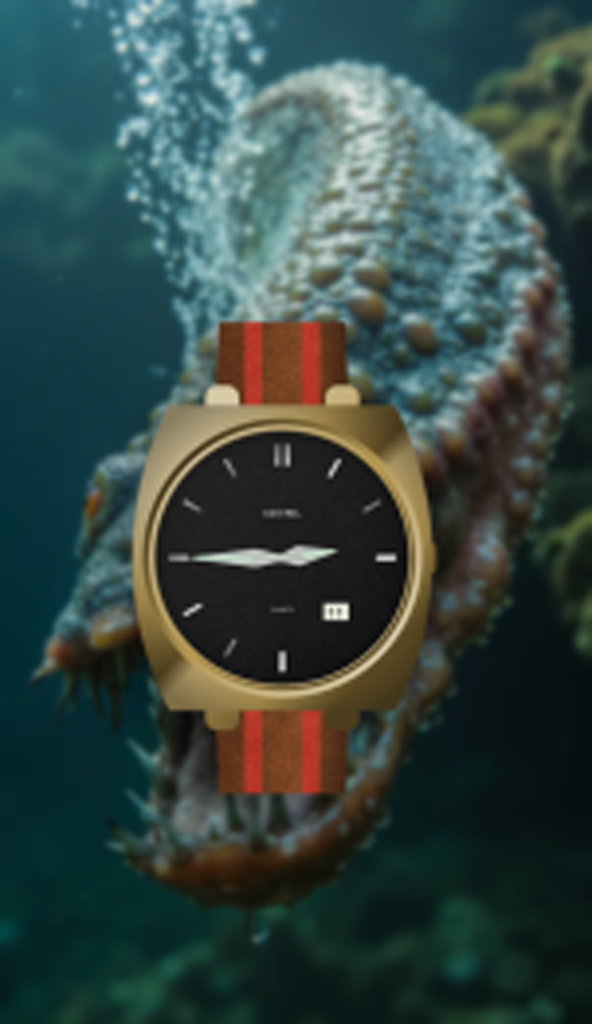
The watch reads 2:45
